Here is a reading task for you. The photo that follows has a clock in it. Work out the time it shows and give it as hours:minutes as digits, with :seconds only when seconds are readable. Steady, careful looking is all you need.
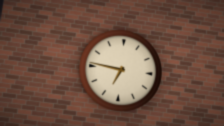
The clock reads 6:46
